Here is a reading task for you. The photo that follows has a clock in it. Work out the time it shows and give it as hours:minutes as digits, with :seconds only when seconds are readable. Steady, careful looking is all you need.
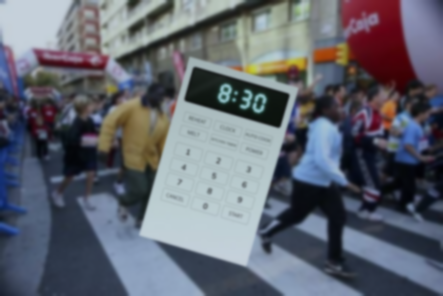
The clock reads 8:30
